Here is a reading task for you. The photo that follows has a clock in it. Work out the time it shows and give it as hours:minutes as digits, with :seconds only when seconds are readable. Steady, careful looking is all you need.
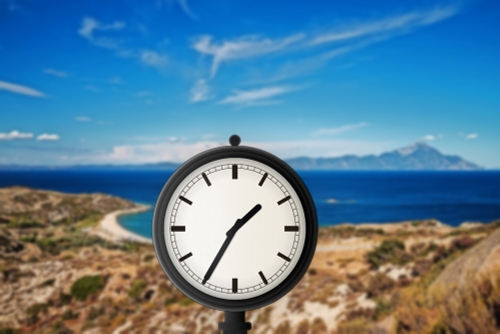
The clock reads 1:35
